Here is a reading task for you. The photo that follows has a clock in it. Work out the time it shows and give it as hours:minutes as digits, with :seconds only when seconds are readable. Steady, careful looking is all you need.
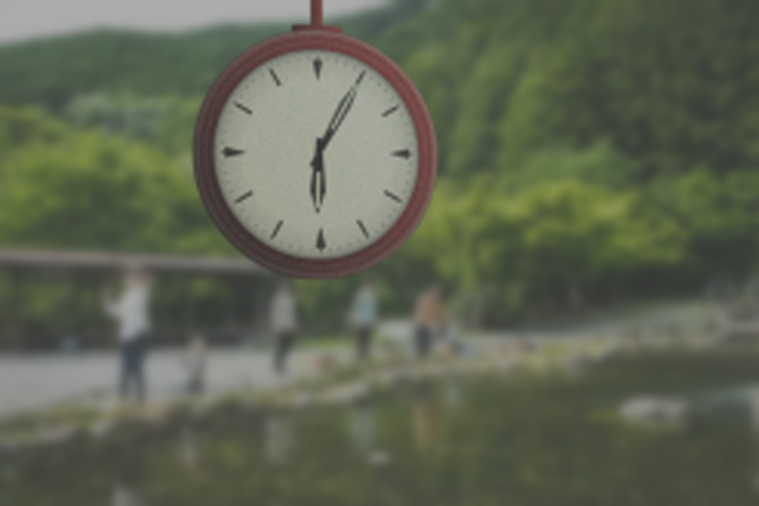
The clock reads 6:05
